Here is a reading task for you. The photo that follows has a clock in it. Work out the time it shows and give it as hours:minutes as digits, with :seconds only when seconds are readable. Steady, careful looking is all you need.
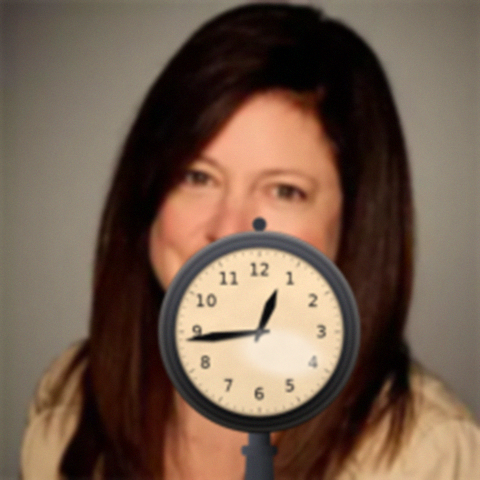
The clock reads 12:44
